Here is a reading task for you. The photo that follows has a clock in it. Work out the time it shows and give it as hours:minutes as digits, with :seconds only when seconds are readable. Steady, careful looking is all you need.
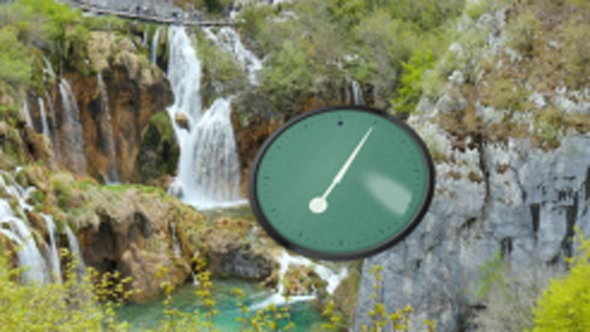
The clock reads 7:05
